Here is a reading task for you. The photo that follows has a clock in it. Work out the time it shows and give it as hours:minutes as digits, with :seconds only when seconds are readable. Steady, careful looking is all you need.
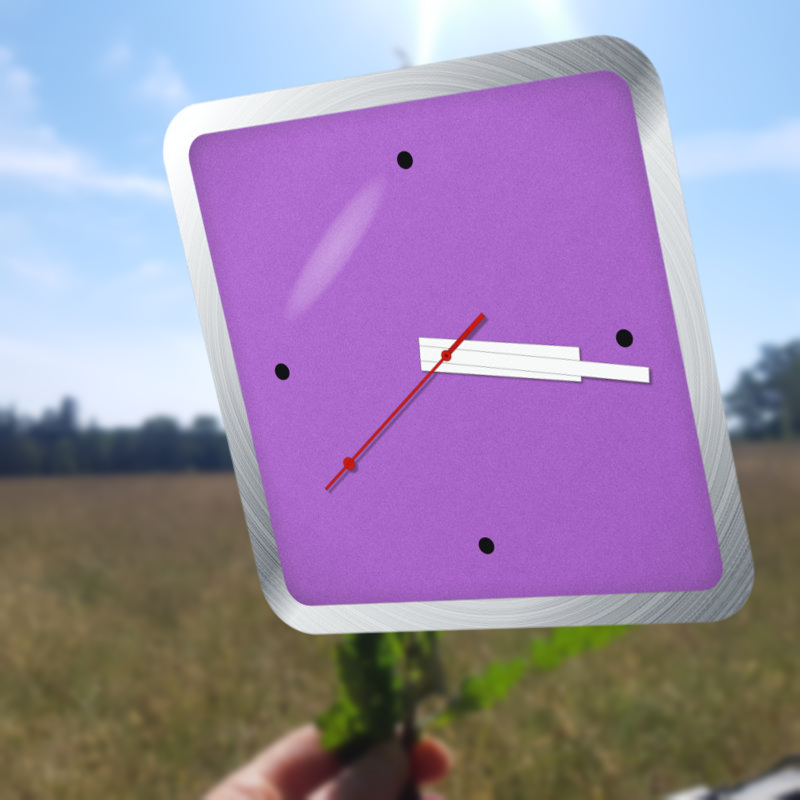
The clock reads 3:16:39
